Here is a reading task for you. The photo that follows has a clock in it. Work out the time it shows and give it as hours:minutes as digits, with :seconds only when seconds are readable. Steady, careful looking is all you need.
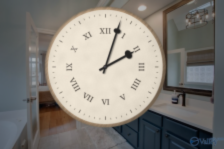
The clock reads 2:03
